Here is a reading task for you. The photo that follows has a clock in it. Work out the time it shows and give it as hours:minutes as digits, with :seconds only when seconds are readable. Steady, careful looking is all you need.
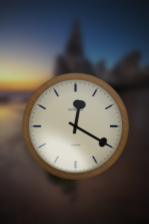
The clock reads 12:20
